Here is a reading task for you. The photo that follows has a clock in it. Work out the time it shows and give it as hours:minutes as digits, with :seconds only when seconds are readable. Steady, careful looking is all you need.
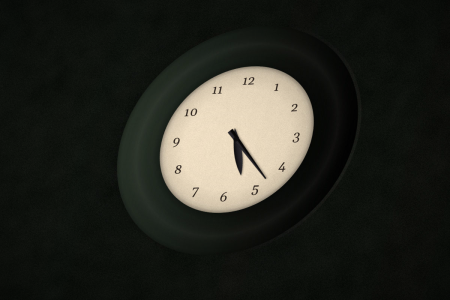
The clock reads 5:23
